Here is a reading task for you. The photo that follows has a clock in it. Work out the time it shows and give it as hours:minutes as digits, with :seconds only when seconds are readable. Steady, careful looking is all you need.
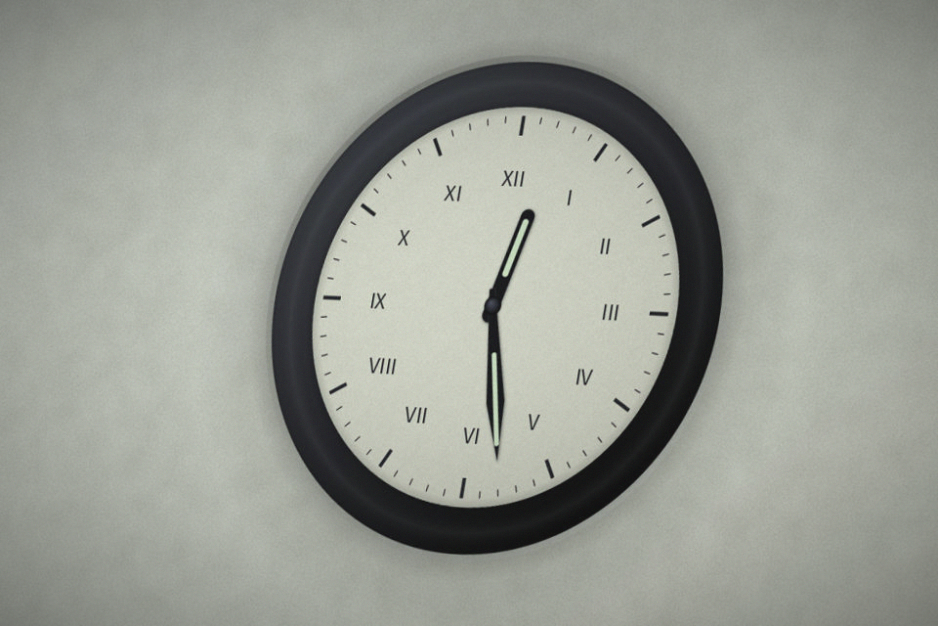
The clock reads 12:28
